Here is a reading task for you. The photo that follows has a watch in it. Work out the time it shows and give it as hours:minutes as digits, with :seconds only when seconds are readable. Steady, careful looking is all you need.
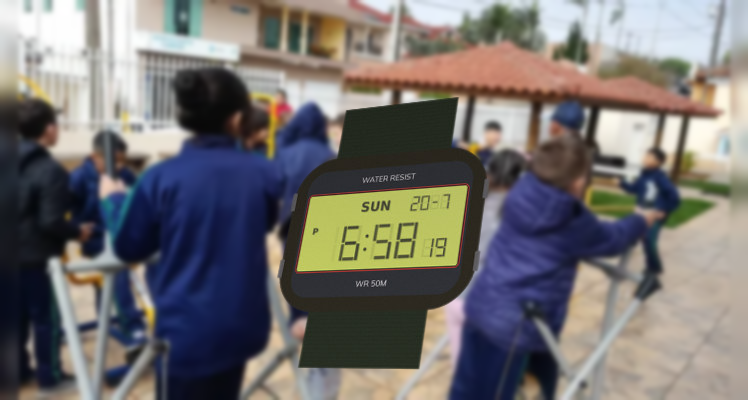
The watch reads 6:58:19
